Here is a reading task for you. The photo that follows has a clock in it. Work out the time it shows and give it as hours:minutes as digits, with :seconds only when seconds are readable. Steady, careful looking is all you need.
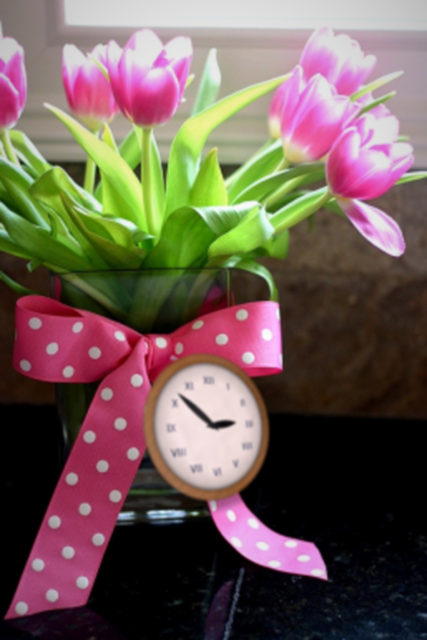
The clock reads 2:52
